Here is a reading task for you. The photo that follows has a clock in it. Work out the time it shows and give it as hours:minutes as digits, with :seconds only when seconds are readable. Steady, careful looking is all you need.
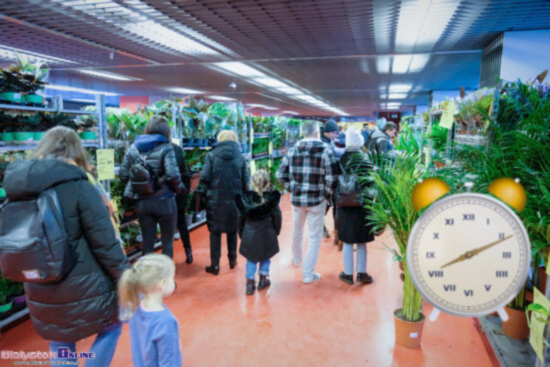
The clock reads 8:11
